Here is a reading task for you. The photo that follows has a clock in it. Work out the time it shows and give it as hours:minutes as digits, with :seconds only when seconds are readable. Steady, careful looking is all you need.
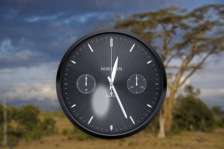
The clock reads 12:26
